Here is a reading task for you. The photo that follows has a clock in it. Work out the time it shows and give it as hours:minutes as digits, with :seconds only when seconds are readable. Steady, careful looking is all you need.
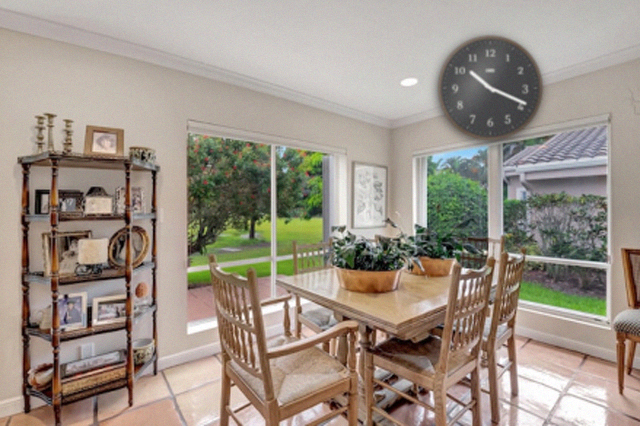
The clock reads 10:19
